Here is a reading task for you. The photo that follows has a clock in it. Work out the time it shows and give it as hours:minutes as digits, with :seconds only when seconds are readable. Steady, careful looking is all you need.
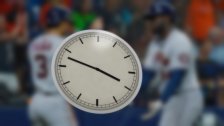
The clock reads 3:48
